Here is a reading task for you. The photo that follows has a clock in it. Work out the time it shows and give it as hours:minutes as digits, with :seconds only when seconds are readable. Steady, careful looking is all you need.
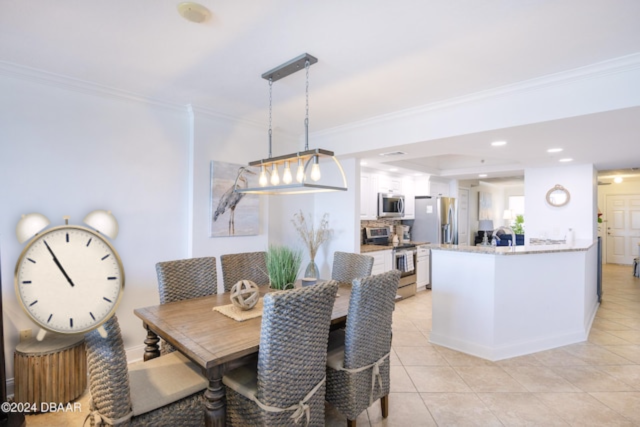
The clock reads 10:55
